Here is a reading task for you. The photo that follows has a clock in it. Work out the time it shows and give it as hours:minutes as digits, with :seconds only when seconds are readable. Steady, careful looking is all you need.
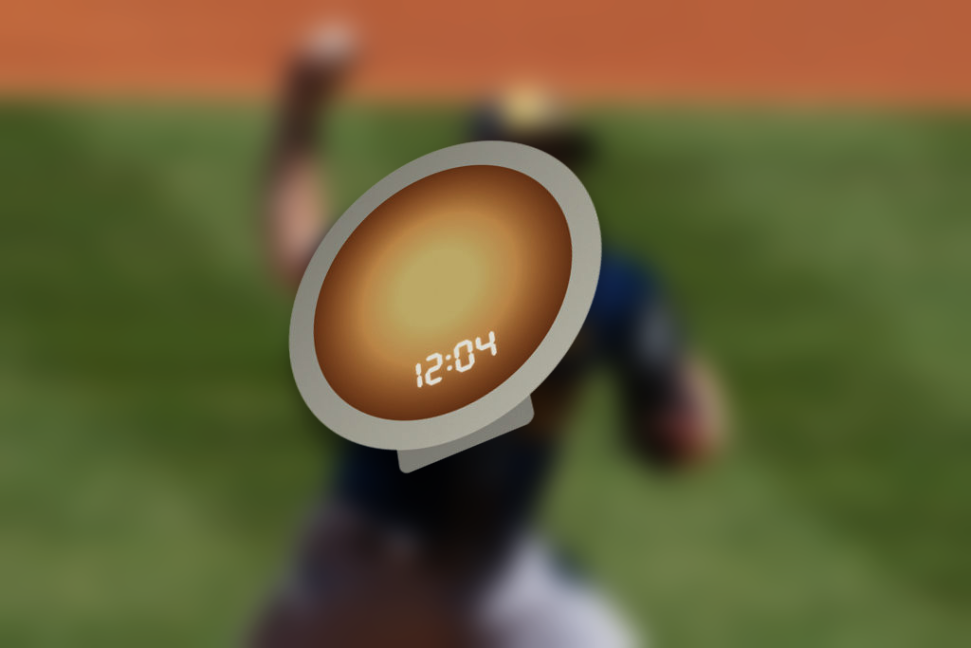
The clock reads 12:04
